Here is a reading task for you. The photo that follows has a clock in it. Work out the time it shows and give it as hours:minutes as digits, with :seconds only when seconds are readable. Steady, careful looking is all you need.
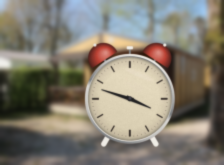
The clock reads 3:48
